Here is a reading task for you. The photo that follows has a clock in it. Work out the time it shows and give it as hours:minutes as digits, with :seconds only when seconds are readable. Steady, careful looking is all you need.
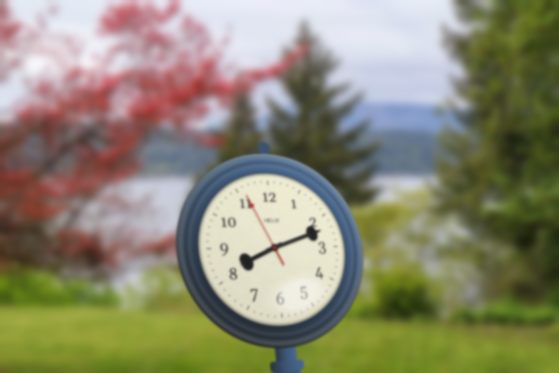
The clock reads 8:11:56
